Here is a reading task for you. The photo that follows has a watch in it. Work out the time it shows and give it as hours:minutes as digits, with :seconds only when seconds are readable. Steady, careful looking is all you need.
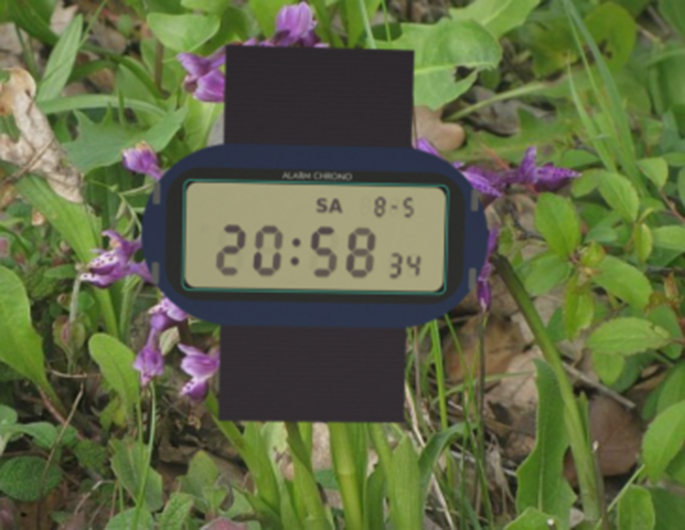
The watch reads 20:58:34
